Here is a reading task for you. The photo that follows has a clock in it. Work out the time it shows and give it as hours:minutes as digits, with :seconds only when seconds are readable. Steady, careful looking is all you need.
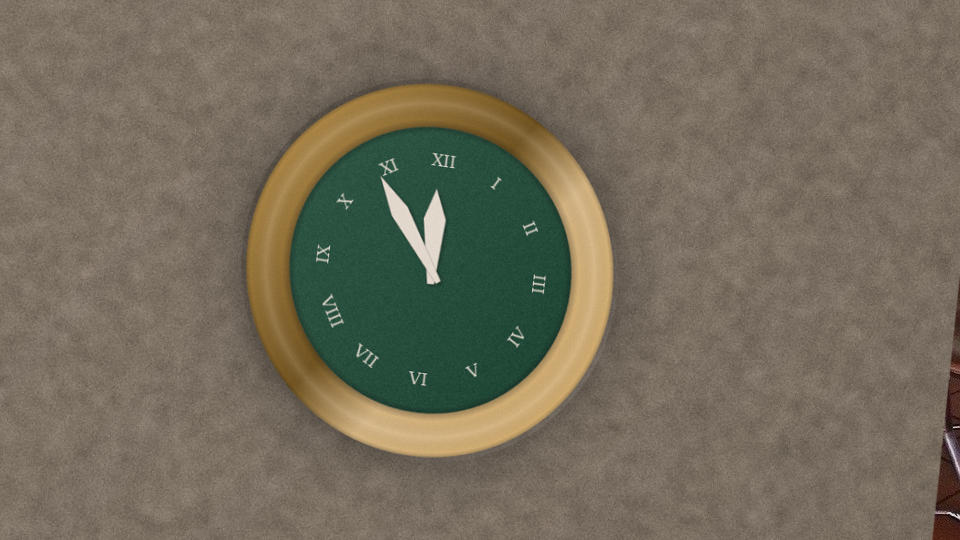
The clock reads 11:54
